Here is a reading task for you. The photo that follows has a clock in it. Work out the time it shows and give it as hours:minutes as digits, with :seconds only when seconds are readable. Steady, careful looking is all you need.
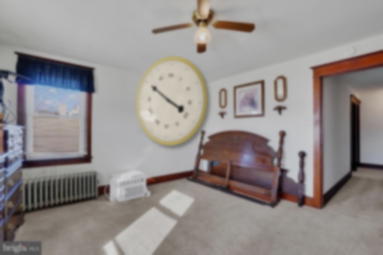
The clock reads 3:50
